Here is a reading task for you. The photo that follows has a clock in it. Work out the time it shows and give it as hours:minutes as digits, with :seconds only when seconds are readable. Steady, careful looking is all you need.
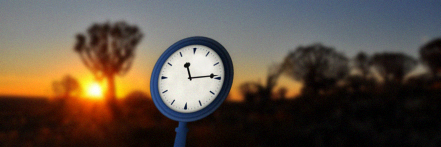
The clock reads 11:14
